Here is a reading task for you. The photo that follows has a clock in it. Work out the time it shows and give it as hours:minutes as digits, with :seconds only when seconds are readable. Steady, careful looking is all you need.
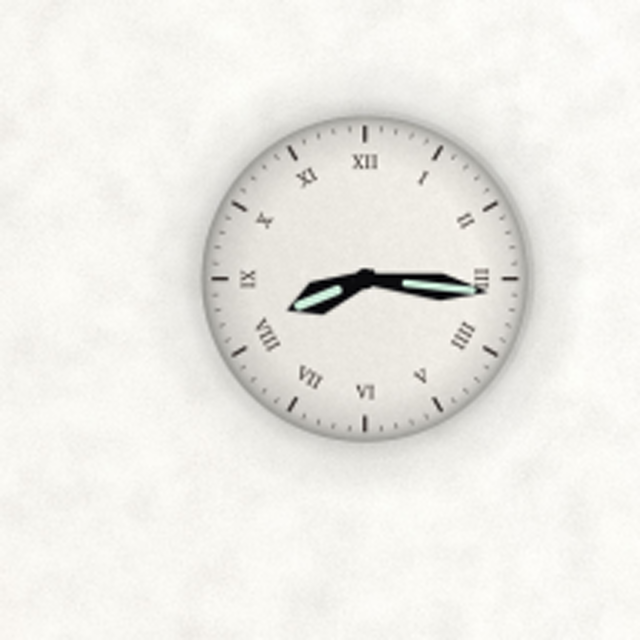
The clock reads 8:16
